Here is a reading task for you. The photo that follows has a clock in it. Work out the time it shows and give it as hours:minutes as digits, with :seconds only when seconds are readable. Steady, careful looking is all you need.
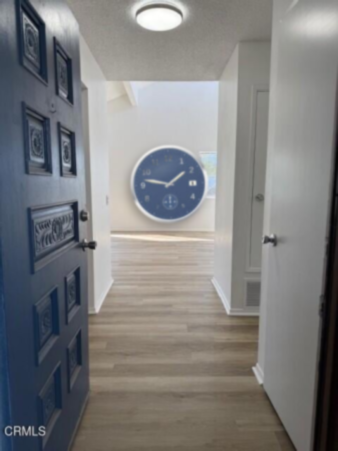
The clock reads 1:47
